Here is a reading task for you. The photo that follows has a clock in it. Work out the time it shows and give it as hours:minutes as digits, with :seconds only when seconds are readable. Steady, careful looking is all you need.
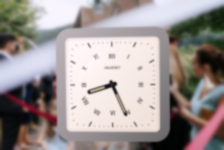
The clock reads 8:26
